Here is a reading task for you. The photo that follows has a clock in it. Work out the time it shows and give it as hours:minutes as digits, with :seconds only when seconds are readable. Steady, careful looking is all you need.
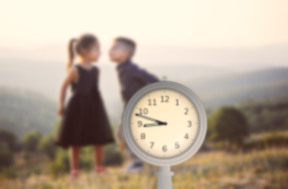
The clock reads 8:48
